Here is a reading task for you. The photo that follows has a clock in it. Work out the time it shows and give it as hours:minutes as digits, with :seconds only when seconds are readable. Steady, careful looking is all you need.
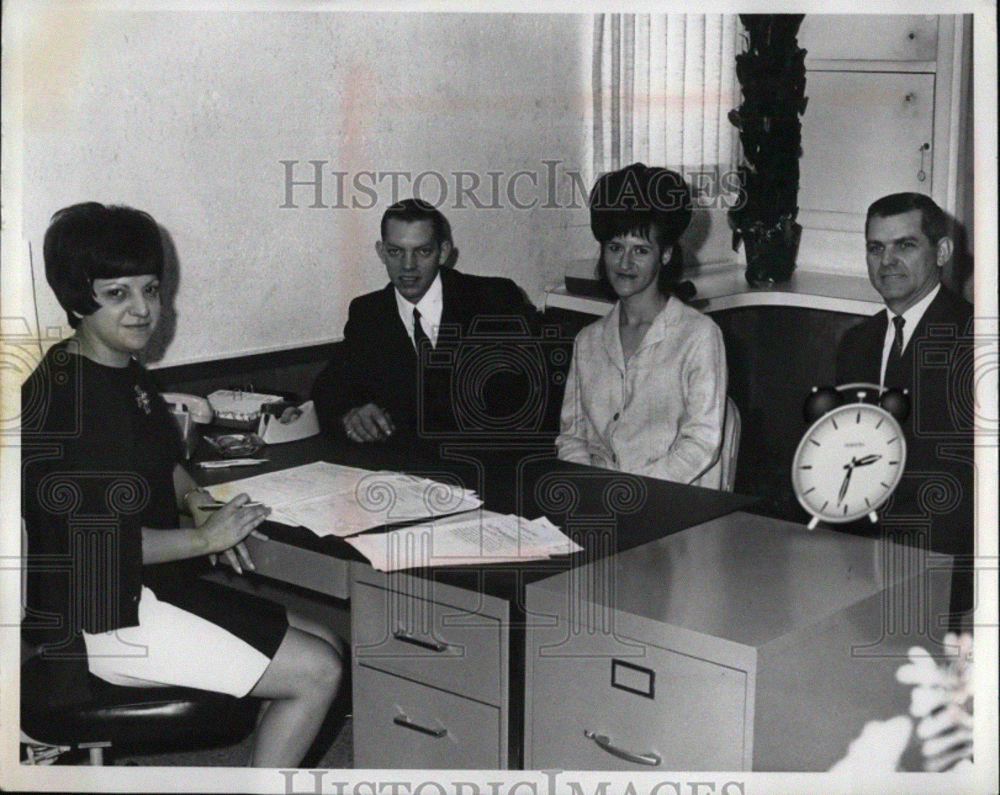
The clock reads 2:32
